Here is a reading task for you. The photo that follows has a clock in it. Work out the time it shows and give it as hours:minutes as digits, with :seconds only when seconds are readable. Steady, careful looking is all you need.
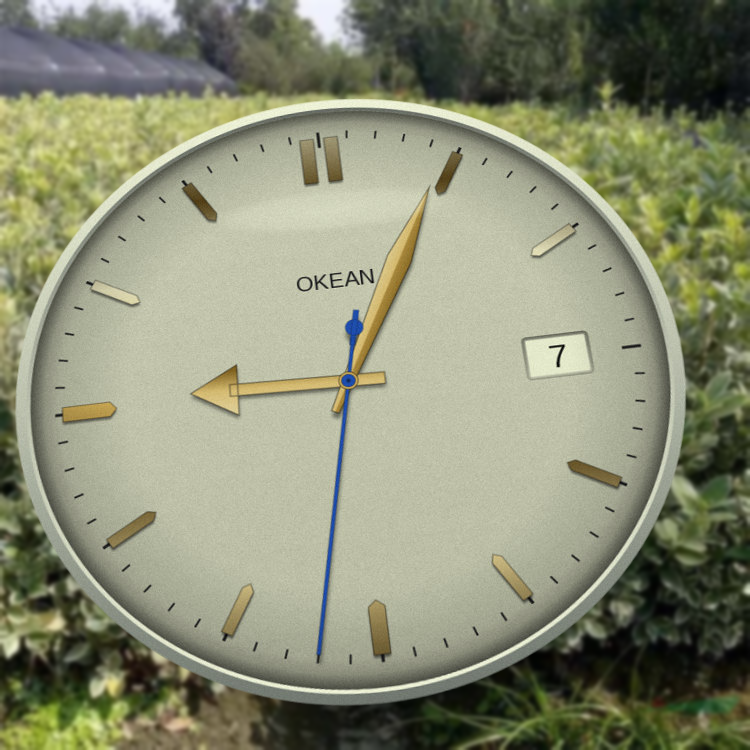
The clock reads 9:04:32
